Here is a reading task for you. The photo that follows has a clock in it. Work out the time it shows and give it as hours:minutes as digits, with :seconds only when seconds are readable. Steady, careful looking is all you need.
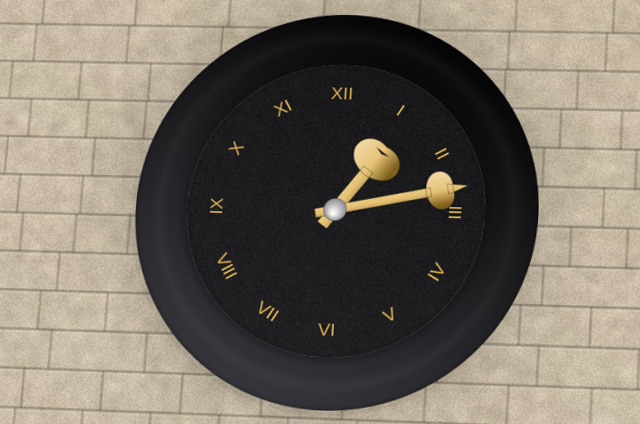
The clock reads 1:13
